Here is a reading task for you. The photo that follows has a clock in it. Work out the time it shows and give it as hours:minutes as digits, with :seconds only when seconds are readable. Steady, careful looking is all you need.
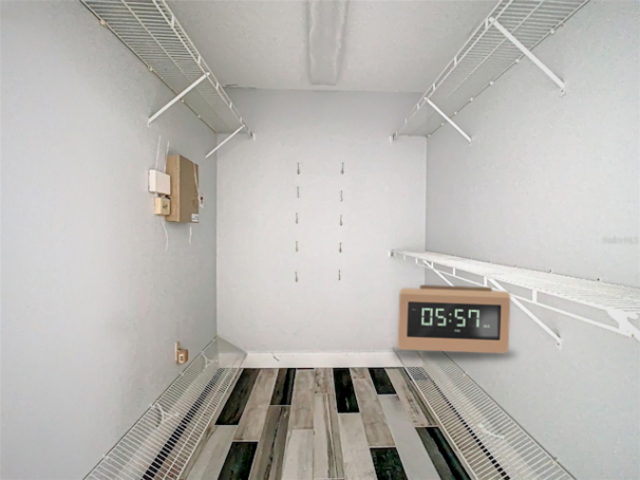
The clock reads 5:57
